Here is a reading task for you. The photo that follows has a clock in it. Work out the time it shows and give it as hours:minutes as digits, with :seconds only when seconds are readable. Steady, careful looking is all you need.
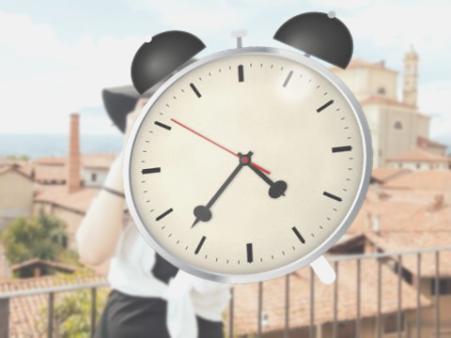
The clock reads 4:36:51
